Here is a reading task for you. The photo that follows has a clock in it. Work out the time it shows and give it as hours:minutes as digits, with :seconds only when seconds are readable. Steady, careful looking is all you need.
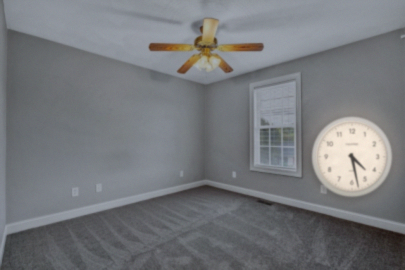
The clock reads 4:28
